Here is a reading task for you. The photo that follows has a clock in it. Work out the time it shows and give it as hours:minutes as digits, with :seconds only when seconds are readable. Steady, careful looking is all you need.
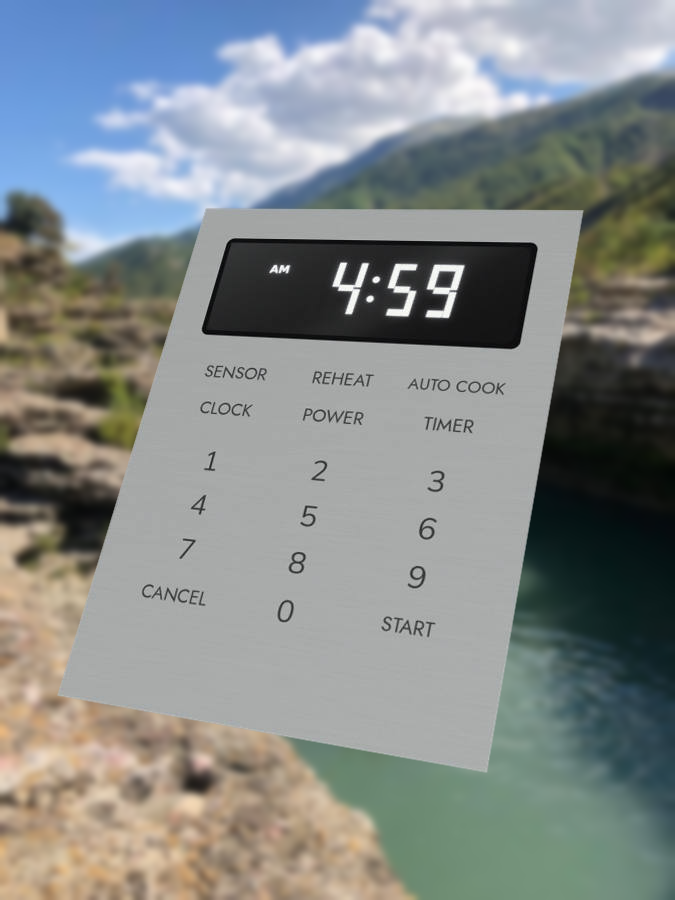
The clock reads 4:59
